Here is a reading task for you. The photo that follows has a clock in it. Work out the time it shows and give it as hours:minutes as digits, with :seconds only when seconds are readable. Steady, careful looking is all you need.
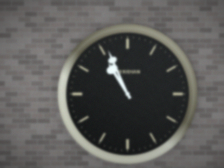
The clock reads 10:56
